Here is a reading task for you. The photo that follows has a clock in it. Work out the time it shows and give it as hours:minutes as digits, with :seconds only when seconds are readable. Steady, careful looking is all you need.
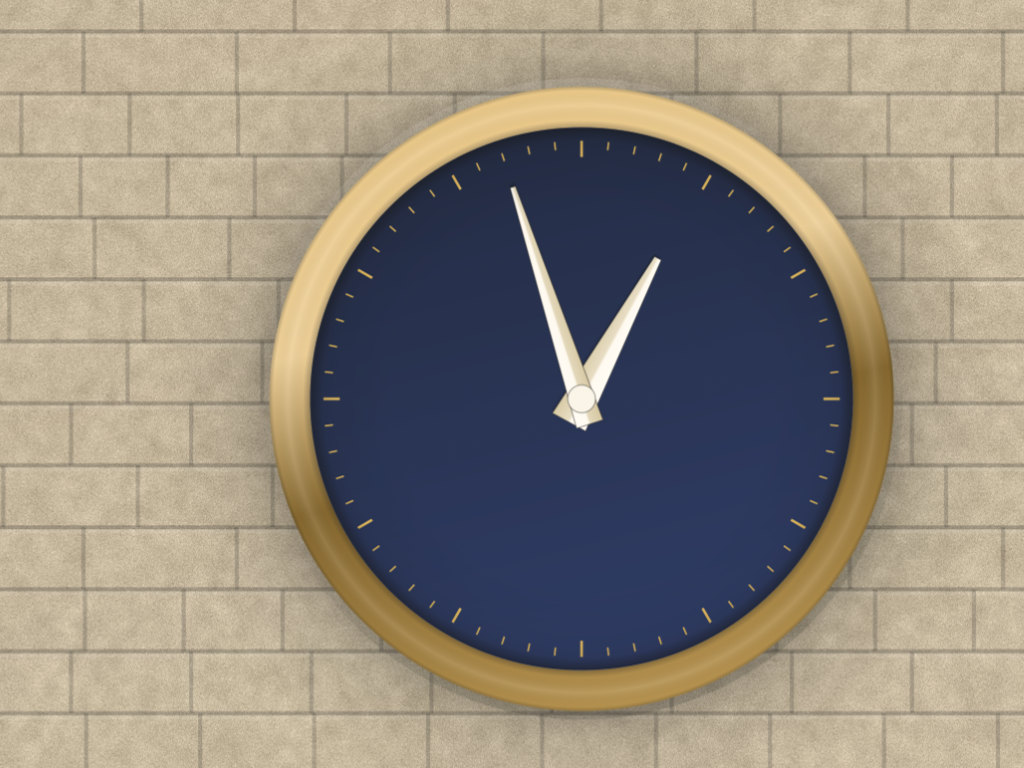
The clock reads 12:57
